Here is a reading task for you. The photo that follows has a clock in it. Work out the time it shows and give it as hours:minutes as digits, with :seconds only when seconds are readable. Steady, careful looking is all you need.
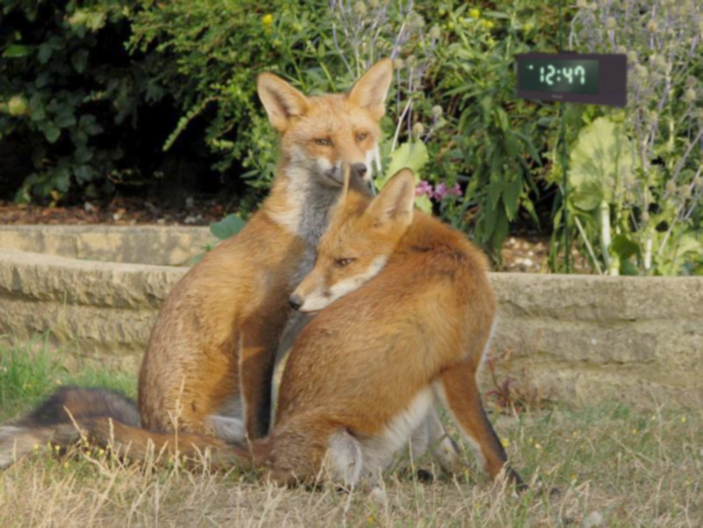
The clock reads 12:47
